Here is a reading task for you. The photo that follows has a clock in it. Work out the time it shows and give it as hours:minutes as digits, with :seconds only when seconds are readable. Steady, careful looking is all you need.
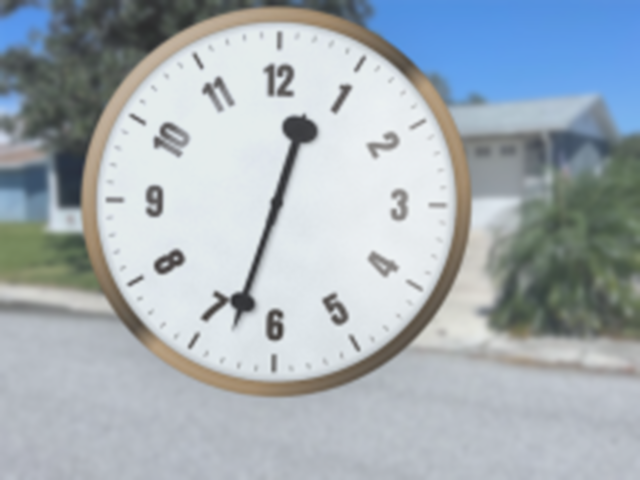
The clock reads 12:33
